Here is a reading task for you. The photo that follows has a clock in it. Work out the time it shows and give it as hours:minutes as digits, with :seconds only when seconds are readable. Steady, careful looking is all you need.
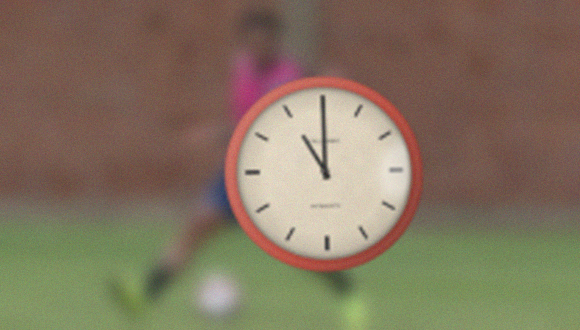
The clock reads 11:00
